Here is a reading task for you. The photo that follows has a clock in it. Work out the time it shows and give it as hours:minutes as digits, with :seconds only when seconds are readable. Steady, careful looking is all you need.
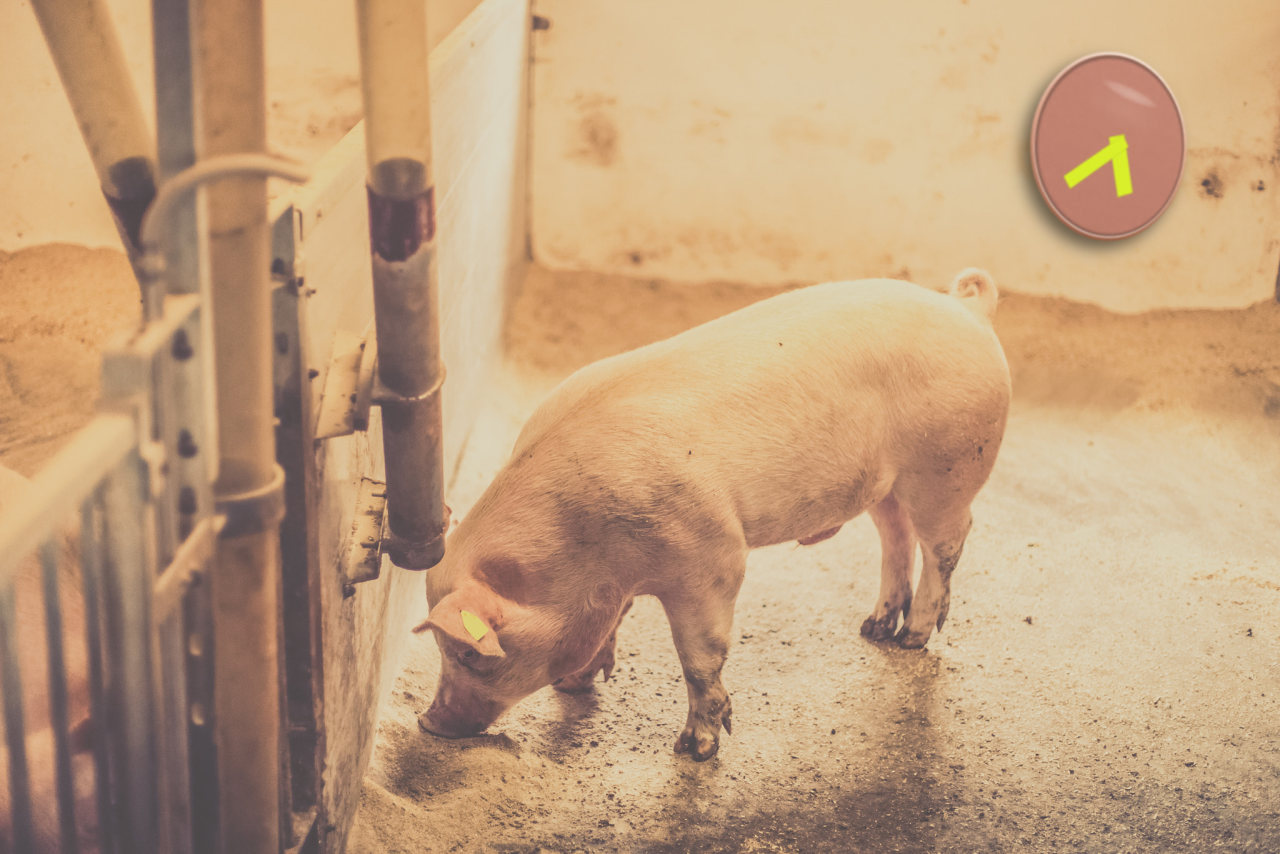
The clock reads 5:40
